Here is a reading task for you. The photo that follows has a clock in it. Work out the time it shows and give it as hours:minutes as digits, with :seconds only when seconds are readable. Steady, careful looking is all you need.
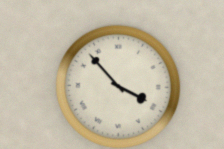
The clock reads 3:53
